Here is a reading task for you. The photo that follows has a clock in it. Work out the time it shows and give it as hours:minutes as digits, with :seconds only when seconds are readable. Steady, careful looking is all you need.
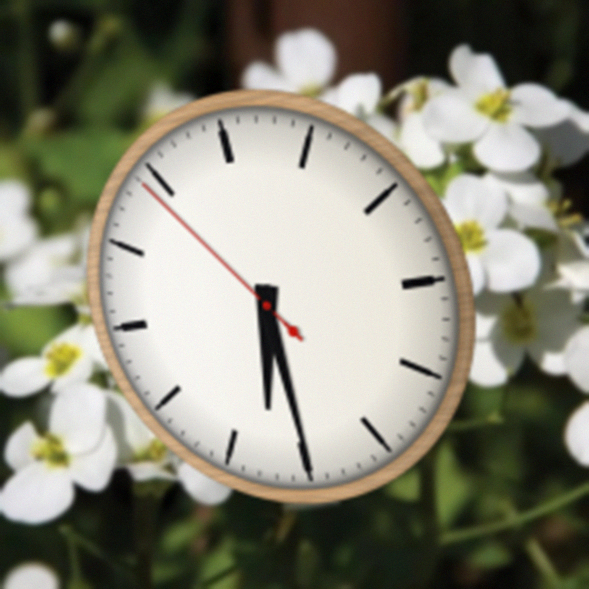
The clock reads 6:29:54
